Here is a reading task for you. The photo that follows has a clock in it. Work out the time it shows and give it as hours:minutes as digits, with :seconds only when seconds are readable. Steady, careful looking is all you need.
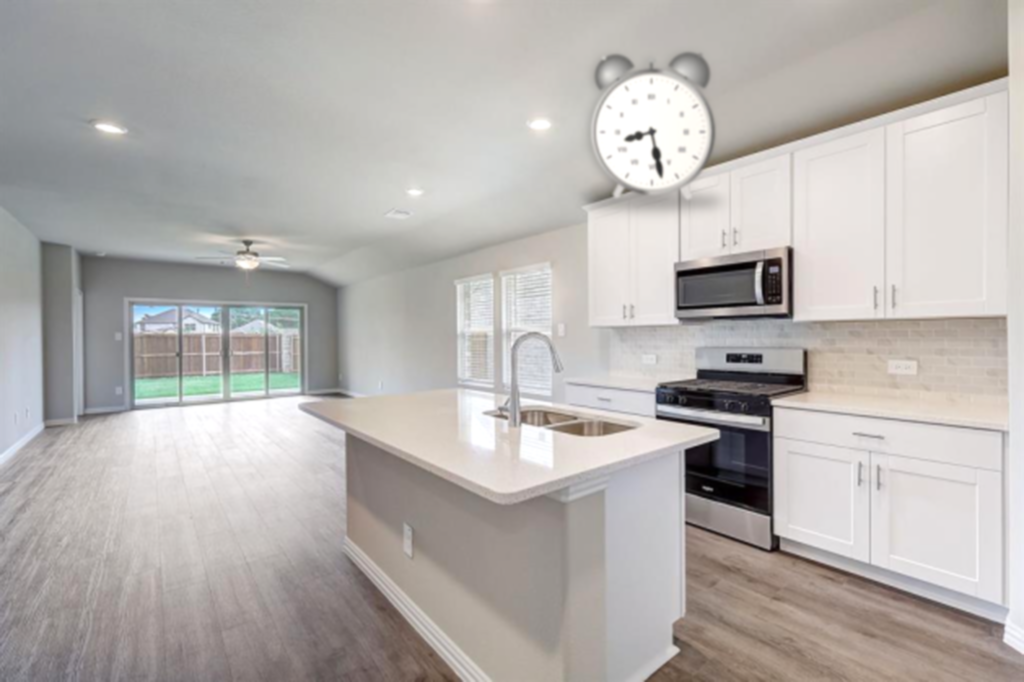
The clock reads 8:28
